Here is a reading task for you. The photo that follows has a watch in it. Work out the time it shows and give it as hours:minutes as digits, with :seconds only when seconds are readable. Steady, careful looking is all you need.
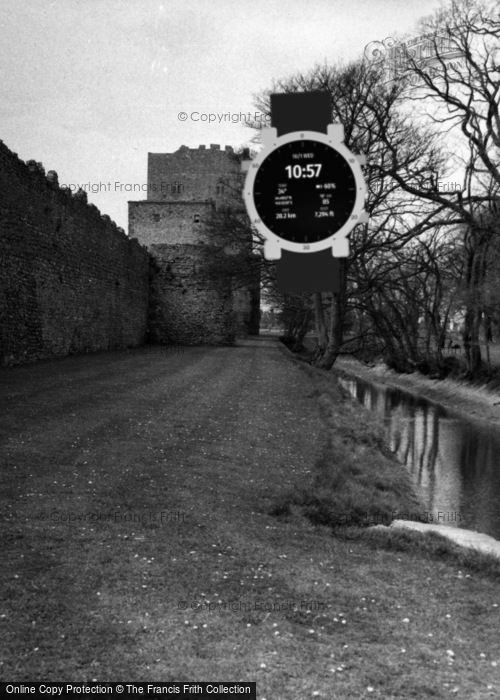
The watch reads 10:57
